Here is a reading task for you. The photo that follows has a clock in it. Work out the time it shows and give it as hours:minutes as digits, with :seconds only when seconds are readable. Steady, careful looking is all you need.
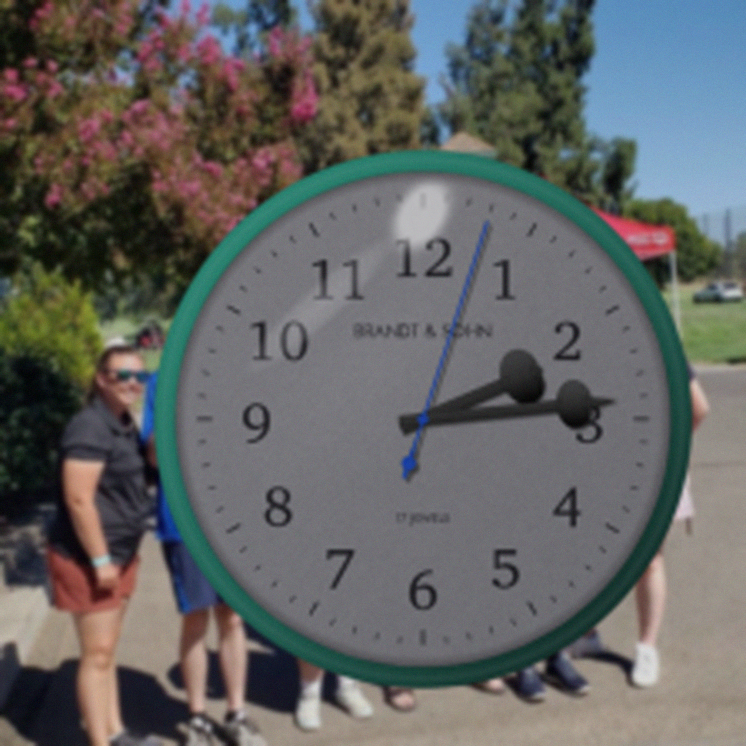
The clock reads 2:14:03
